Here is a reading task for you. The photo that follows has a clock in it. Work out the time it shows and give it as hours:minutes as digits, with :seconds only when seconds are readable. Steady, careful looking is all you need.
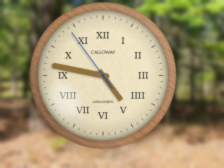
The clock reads 4:46:54
